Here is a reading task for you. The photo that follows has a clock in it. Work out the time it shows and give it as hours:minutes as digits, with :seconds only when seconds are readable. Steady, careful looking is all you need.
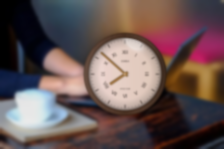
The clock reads 7:52
